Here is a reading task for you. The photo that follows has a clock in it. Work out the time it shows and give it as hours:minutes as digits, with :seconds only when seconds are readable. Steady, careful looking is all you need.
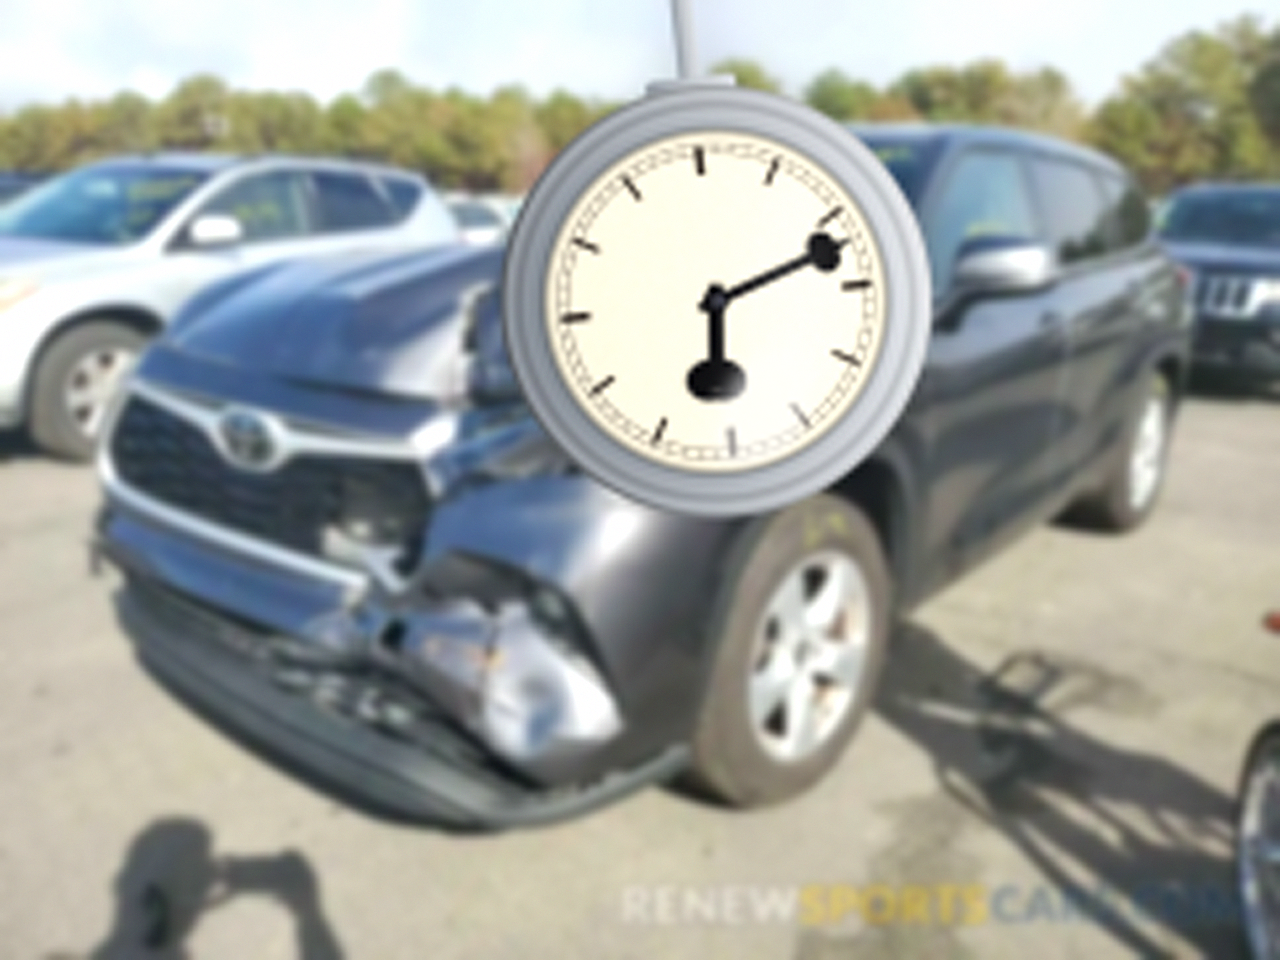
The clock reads 6:12
